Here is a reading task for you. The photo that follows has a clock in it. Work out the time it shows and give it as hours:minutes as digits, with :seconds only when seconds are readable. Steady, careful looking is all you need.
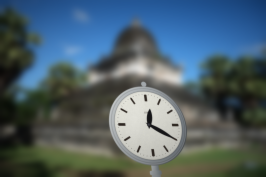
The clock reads 12:20
